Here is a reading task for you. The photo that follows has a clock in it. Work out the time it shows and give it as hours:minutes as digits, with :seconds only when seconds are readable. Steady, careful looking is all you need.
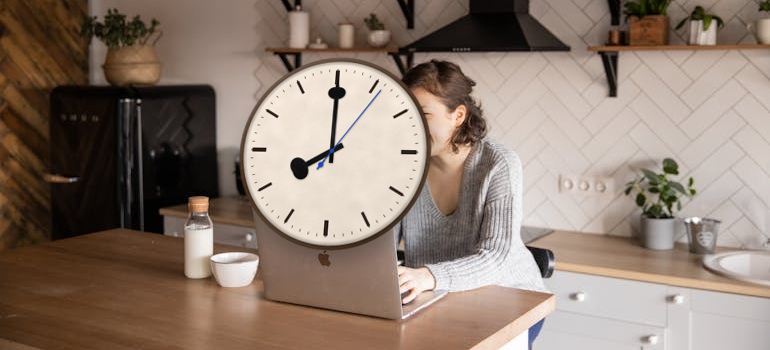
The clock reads 8:00:06
